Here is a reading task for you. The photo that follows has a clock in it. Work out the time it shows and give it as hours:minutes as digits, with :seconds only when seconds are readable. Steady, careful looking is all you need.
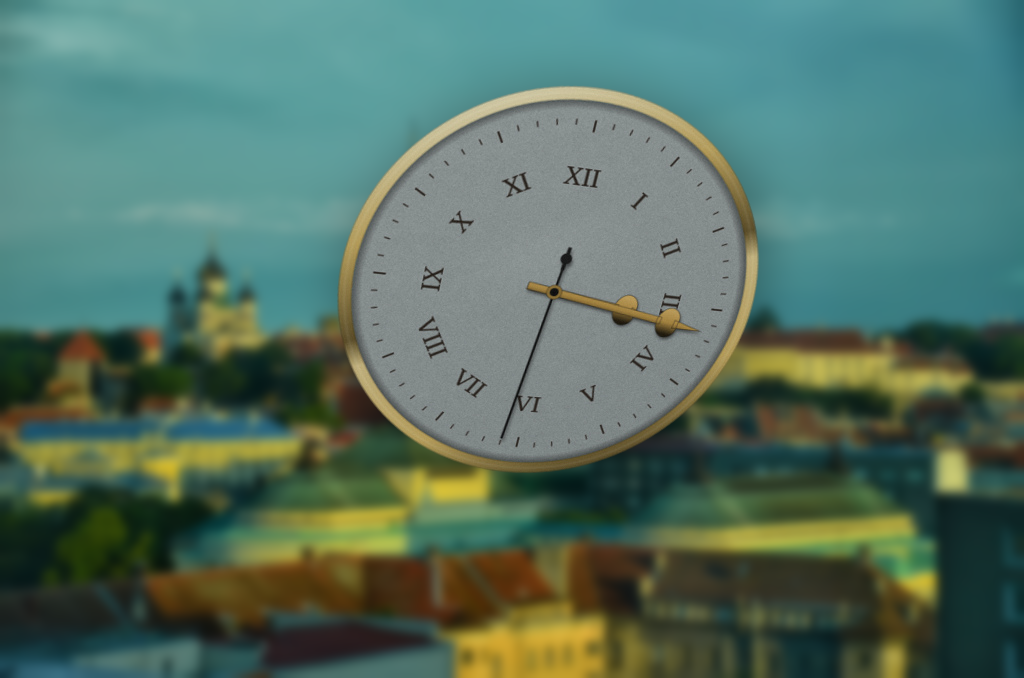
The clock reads 3:16:31
